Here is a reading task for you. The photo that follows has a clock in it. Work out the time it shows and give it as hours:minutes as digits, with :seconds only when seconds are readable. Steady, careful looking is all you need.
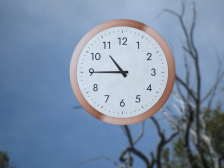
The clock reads 10:45
